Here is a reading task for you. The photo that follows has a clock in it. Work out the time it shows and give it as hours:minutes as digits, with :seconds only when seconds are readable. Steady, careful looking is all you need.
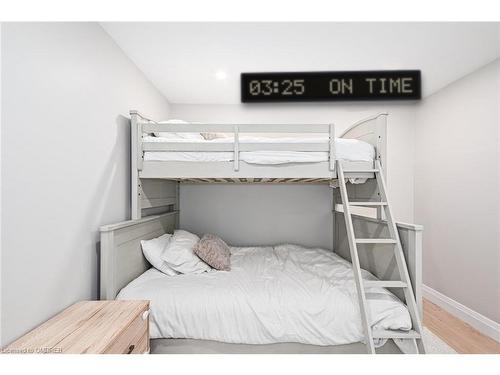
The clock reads 3:25
